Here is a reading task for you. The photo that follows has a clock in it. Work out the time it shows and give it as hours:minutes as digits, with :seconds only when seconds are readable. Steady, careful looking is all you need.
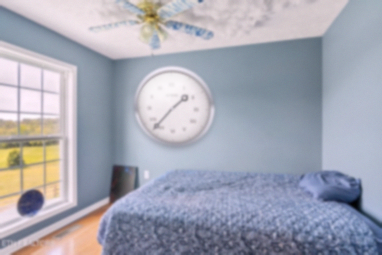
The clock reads 1:37
